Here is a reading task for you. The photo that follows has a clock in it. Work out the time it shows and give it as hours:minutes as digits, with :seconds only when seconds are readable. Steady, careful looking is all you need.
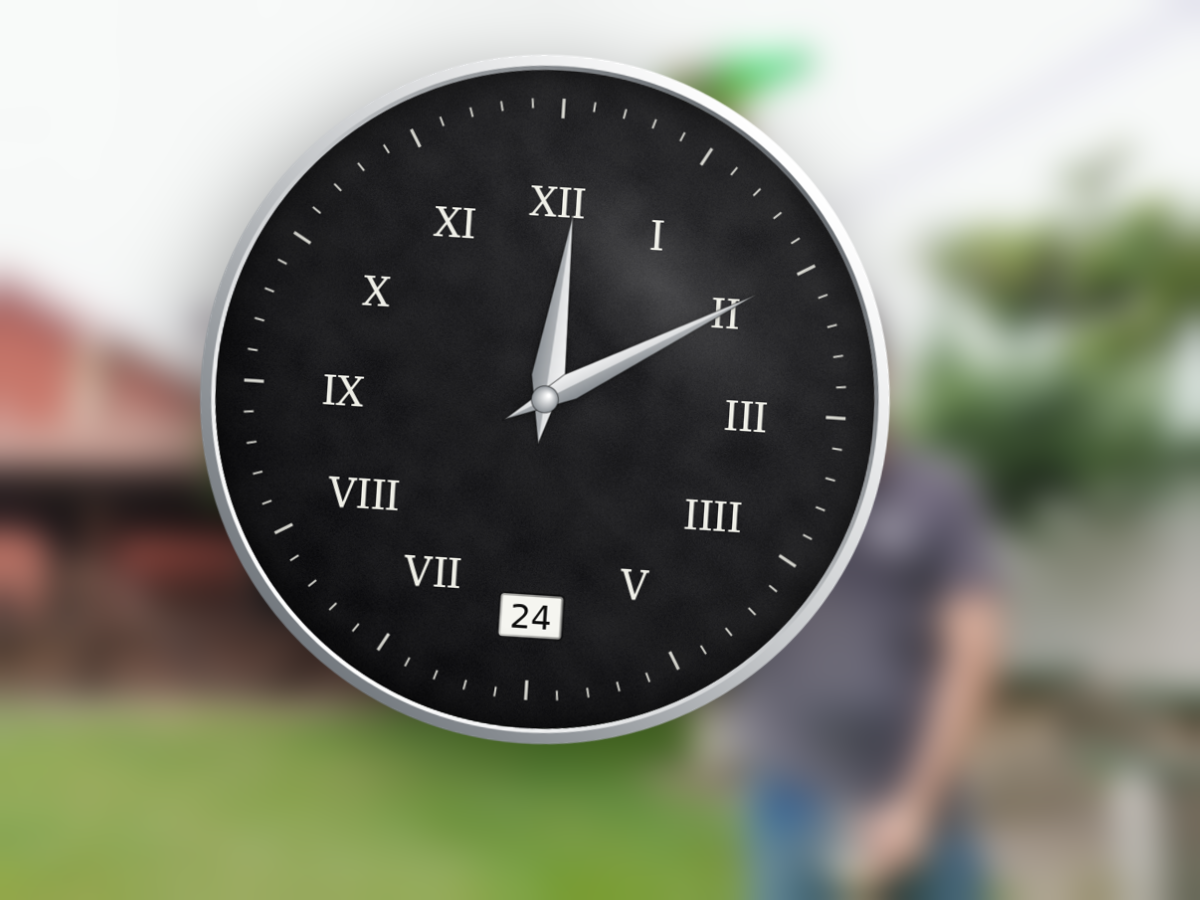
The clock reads 12:10
